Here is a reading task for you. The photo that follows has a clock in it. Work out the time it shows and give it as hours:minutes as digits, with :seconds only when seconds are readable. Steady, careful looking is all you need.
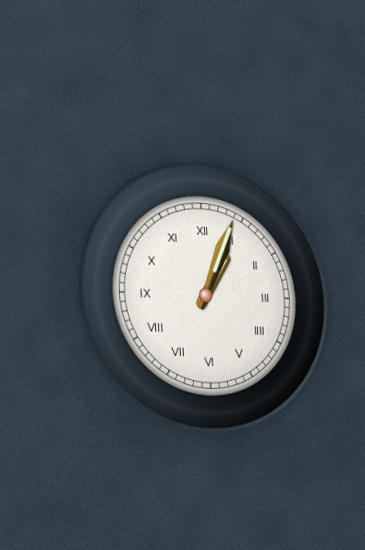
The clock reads 1:04
